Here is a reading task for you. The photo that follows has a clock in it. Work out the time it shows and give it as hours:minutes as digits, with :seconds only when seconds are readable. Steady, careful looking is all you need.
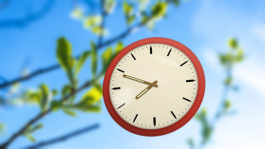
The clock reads 7:49
